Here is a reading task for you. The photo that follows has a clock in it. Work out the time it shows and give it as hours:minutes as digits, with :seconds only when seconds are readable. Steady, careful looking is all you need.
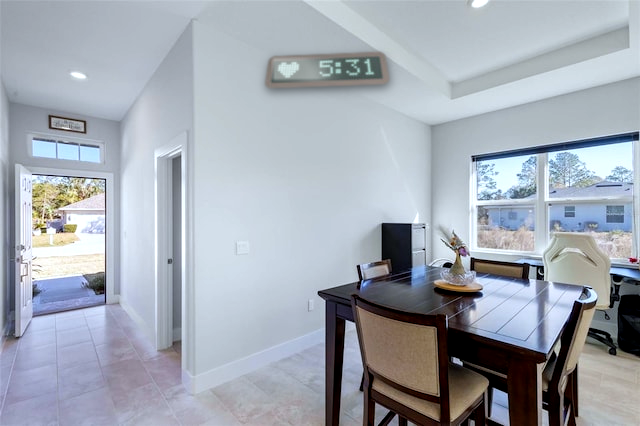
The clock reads 5:31
